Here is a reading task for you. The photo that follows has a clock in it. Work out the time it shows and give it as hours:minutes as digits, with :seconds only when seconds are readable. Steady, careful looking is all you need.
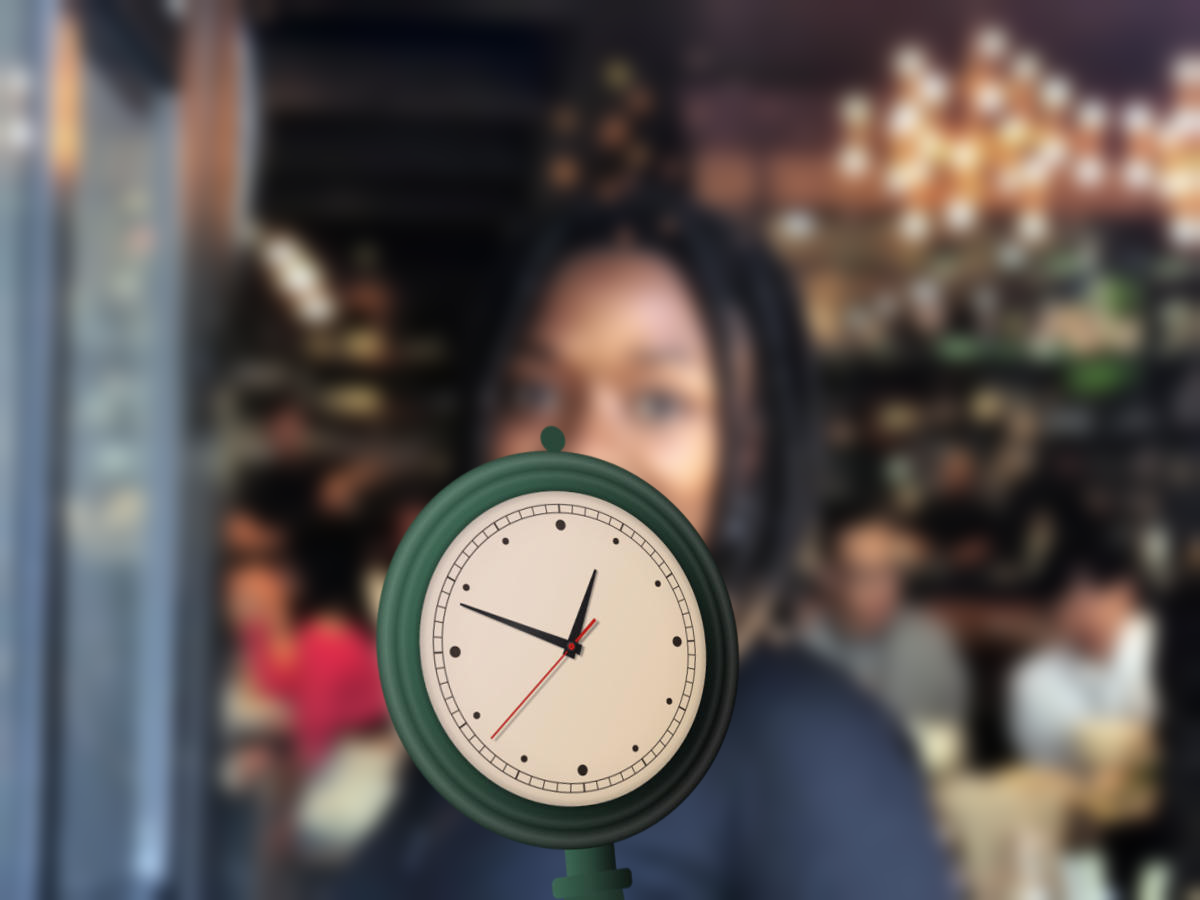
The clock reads 12:48:38
